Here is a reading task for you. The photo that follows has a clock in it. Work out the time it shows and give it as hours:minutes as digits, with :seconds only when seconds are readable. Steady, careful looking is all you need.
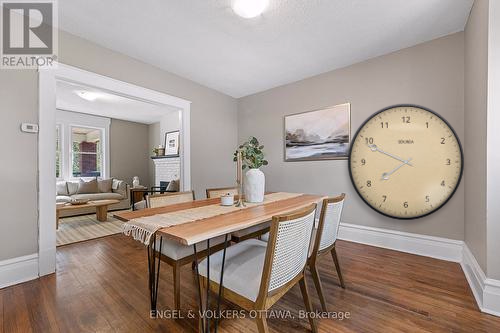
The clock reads 7:49
